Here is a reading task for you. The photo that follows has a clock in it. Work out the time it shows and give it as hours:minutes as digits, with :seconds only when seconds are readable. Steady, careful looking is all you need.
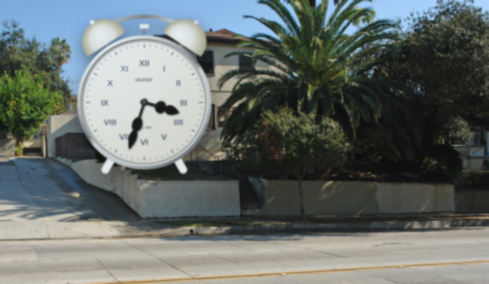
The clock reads 3:33
